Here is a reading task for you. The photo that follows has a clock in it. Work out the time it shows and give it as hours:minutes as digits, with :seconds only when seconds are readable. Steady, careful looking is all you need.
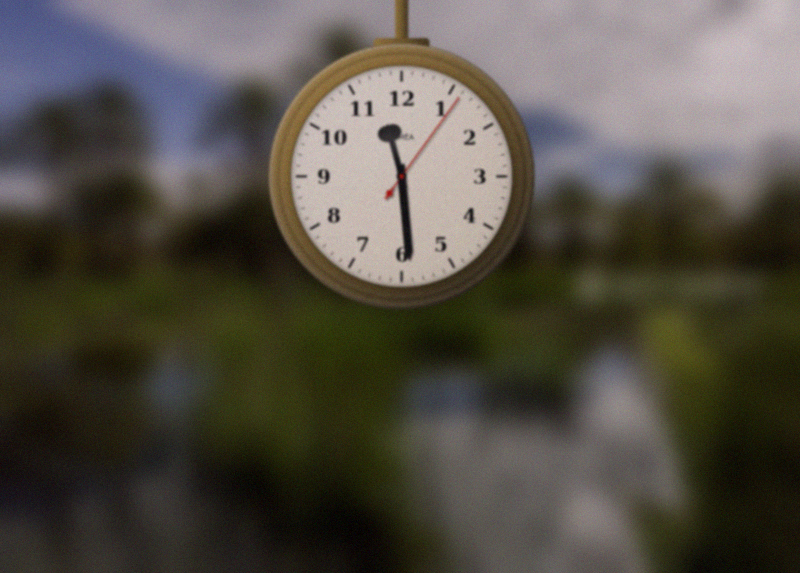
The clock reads 11:29:06
